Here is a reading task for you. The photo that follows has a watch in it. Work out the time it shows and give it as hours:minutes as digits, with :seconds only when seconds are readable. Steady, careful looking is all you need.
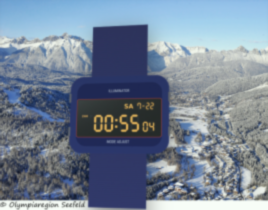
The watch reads 0:55:04
